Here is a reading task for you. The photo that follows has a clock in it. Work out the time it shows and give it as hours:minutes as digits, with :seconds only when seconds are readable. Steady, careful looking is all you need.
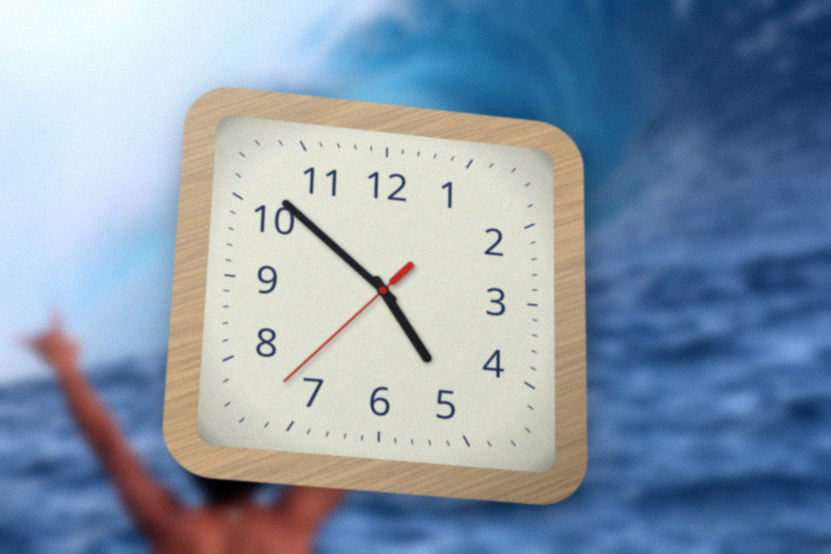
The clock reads 4:51:37
